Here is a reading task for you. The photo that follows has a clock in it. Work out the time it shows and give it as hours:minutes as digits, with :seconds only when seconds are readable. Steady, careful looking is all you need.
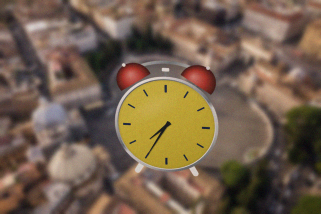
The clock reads 7:35
